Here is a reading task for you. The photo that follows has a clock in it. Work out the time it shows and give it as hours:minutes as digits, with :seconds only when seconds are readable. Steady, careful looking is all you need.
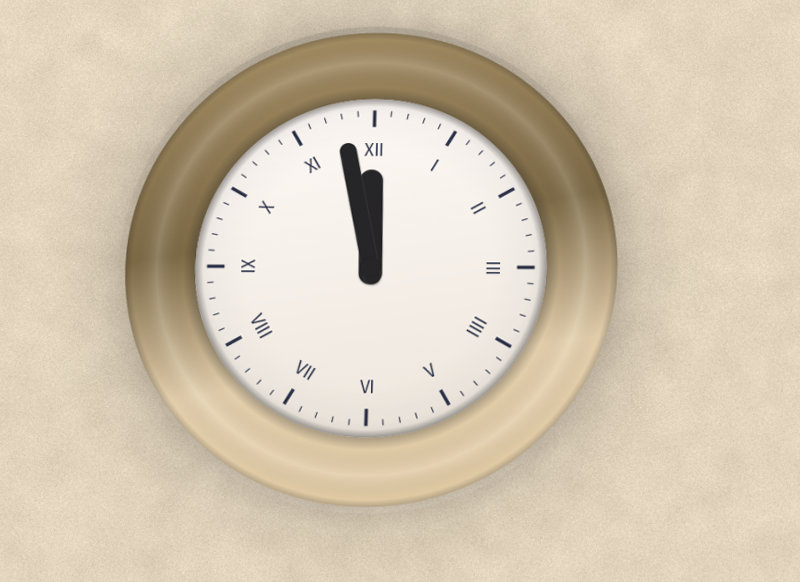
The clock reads 11:58
